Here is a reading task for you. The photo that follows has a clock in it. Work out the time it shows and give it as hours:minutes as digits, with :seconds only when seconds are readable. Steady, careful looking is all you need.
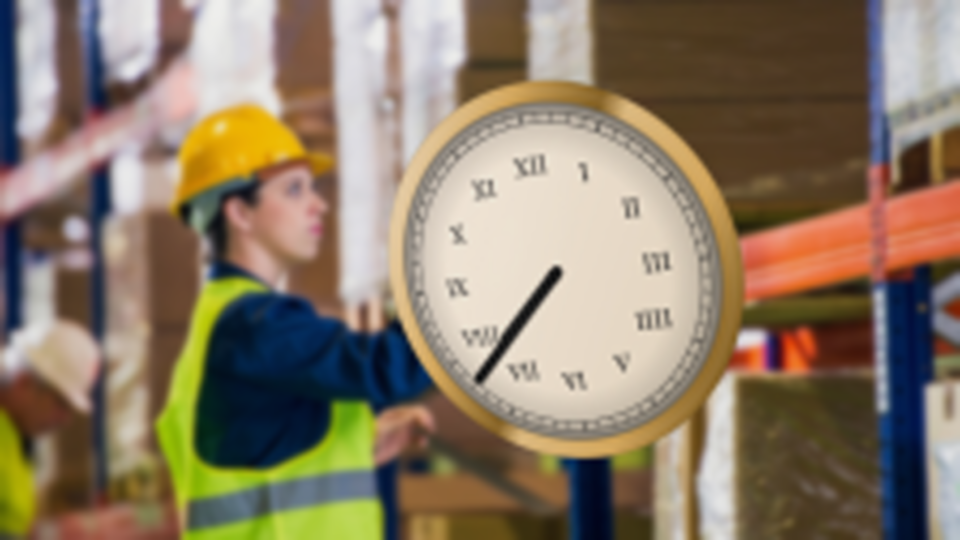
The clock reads 7:38
